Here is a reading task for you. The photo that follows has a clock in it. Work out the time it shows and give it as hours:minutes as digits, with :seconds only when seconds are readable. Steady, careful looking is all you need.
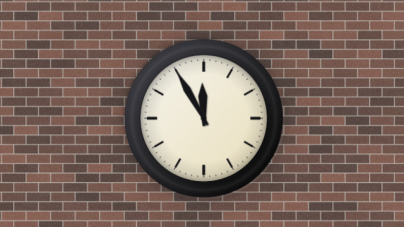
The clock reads 11:55
